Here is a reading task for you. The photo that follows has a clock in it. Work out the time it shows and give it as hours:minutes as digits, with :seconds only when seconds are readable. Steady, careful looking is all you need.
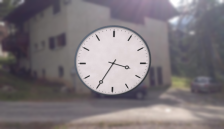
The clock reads 3:35
